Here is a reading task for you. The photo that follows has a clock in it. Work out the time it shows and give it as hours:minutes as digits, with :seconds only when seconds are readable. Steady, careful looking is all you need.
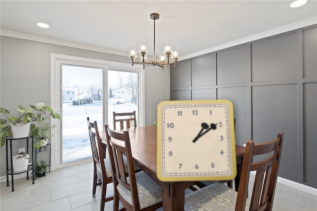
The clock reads 1:09
